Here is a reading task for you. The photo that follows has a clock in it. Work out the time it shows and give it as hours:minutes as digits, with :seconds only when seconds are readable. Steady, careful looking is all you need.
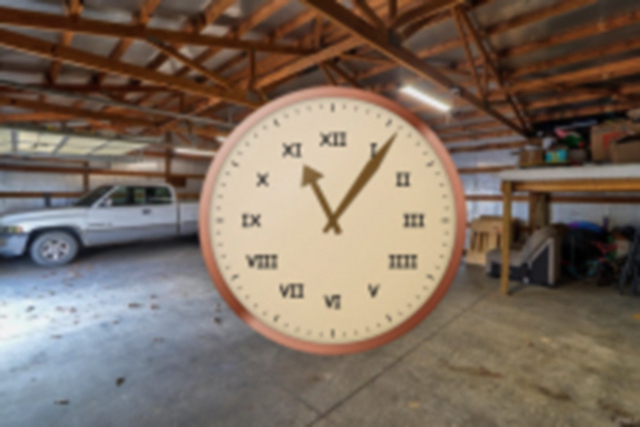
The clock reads 11:06
